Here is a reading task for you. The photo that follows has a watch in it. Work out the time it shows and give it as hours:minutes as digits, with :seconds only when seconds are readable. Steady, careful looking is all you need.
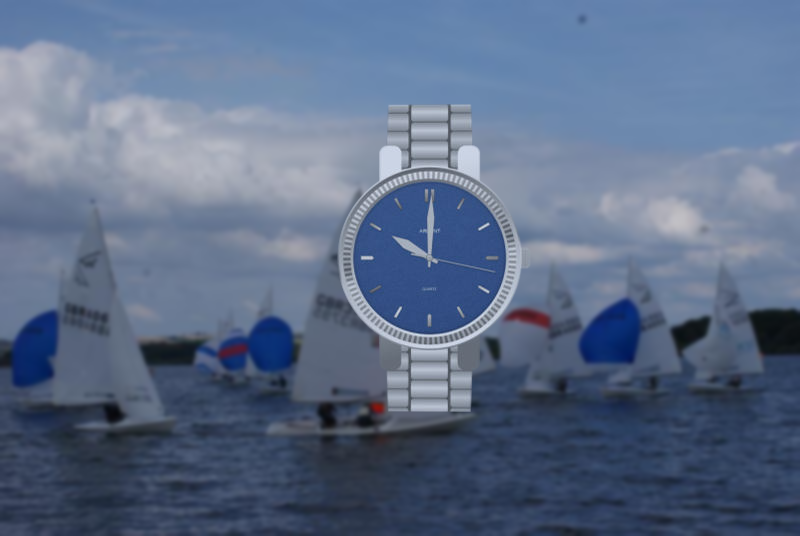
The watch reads 10:00:17
